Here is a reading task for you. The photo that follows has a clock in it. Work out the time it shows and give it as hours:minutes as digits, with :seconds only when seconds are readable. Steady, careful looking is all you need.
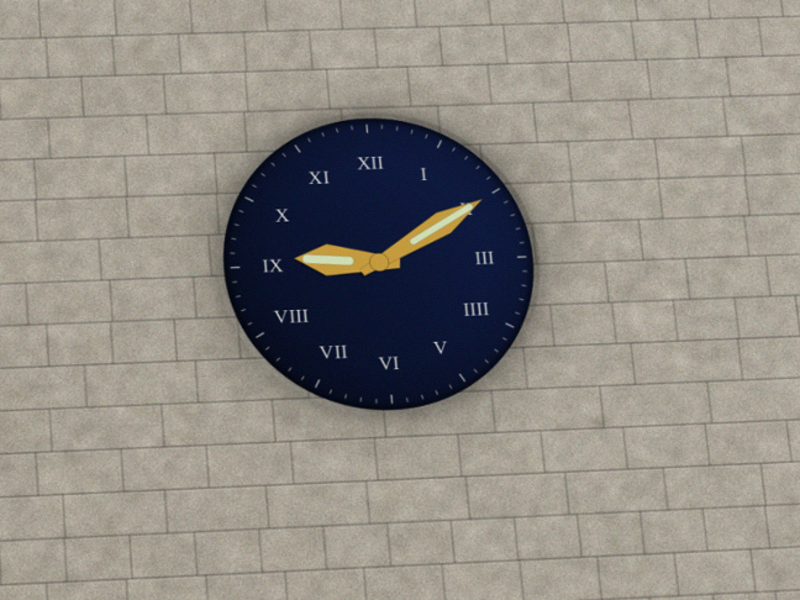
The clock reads 9:10
